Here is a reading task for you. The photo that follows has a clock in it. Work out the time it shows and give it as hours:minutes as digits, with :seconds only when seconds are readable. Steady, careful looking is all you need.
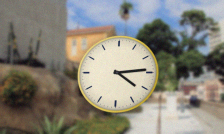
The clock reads 4:14
